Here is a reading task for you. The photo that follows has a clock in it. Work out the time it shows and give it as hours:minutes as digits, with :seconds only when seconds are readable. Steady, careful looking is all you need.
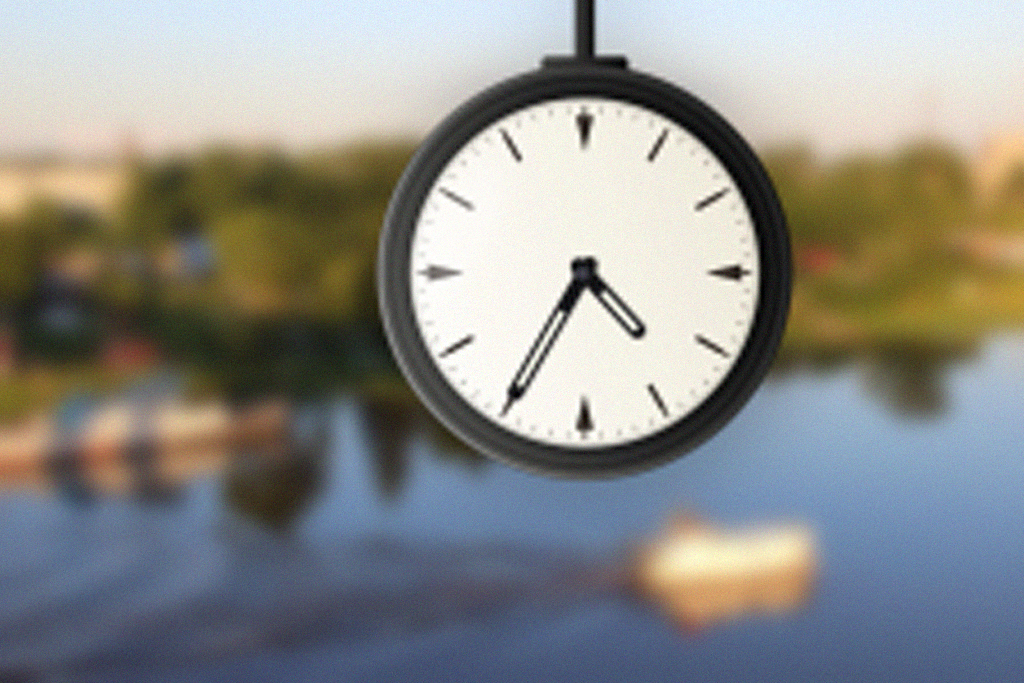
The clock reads 4:35
